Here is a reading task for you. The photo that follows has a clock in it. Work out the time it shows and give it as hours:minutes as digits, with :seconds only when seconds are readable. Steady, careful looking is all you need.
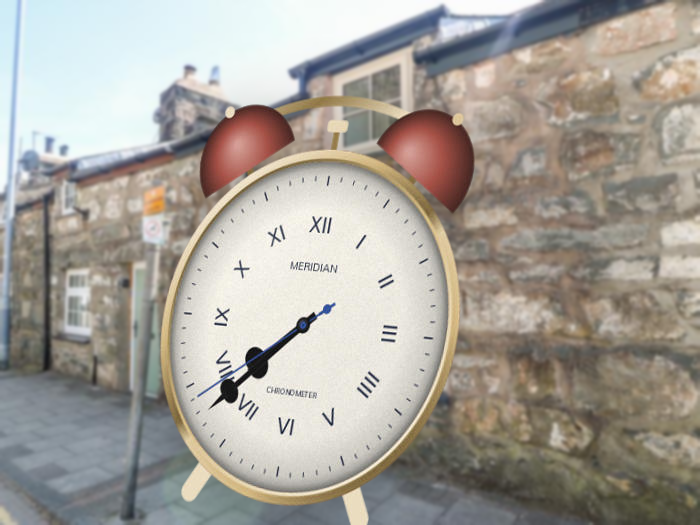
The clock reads 7:37:39
